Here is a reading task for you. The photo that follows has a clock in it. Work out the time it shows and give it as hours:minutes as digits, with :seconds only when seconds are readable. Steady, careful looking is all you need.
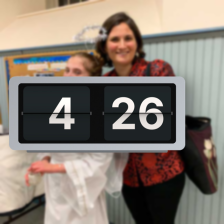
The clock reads 4:26
